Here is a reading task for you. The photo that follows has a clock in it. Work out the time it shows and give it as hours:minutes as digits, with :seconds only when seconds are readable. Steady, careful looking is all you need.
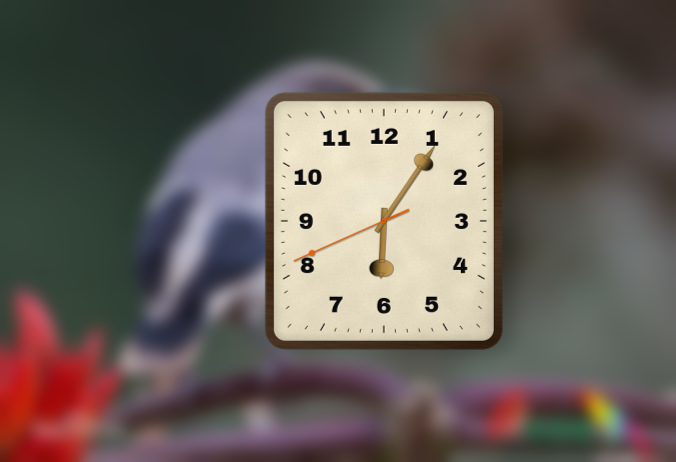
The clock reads 6:05:41
